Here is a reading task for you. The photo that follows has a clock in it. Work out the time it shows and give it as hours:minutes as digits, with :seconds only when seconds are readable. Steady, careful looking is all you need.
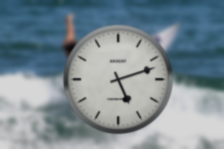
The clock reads 5:12
